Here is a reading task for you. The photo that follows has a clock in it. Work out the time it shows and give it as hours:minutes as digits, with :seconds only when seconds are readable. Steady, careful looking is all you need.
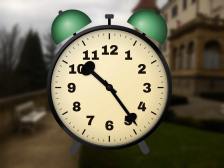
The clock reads 10:24
